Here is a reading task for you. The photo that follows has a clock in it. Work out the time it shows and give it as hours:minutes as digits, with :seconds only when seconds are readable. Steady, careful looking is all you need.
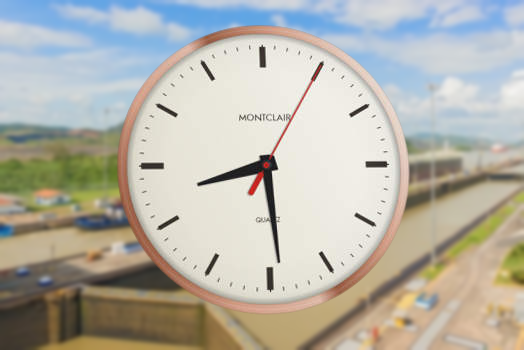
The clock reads 8:29:05
